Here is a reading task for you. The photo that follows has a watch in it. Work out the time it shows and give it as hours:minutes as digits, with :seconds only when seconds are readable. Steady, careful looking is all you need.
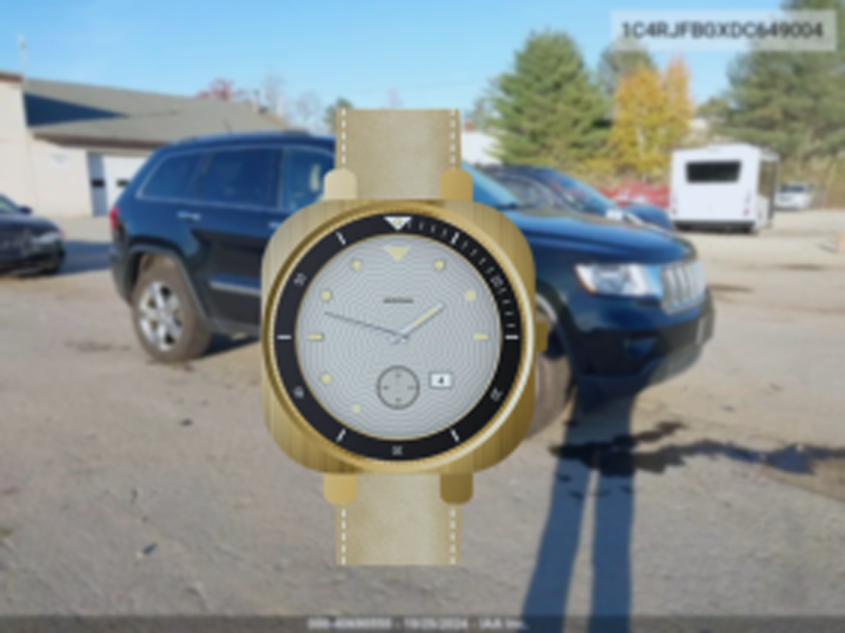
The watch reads 1:48
